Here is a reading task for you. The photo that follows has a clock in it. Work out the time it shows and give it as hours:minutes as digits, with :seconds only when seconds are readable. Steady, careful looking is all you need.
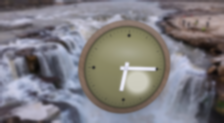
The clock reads 6:15
